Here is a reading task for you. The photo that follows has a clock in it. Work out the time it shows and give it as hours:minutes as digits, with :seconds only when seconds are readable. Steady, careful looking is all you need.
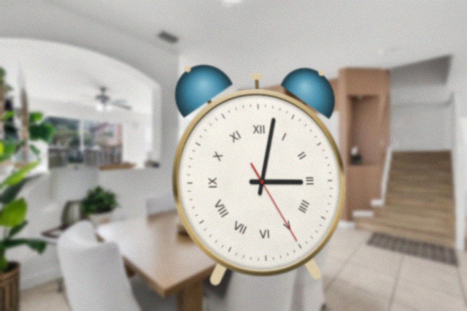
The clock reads 3:02:25
